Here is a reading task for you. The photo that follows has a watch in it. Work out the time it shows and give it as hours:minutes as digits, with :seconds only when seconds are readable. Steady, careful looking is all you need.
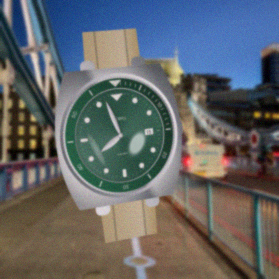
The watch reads 7:57
